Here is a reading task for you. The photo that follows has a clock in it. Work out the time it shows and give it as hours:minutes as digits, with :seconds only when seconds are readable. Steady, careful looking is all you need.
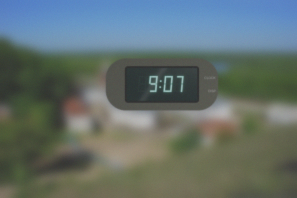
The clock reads 9:07
